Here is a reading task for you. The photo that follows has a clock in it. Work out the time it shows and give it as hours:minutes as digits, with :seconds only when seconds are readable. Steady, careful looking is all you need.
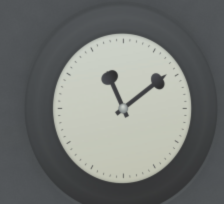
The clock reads 11:09
